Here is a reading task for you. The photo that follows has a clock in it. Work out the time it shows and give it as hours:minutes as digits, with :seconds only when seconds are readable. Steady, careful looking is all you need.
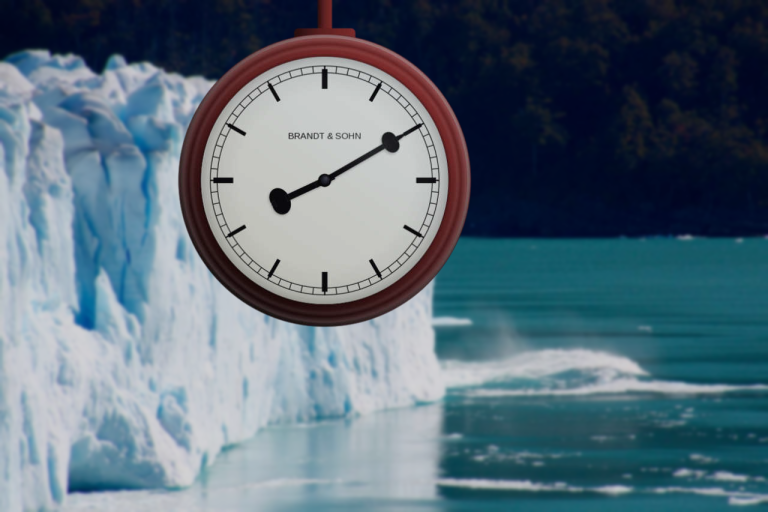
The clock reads 8:10
